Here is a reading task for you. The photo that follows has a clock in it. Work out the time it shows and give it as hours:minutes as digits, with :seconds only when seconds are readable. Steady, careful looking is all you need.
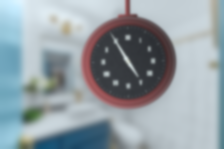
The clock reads 4:55
